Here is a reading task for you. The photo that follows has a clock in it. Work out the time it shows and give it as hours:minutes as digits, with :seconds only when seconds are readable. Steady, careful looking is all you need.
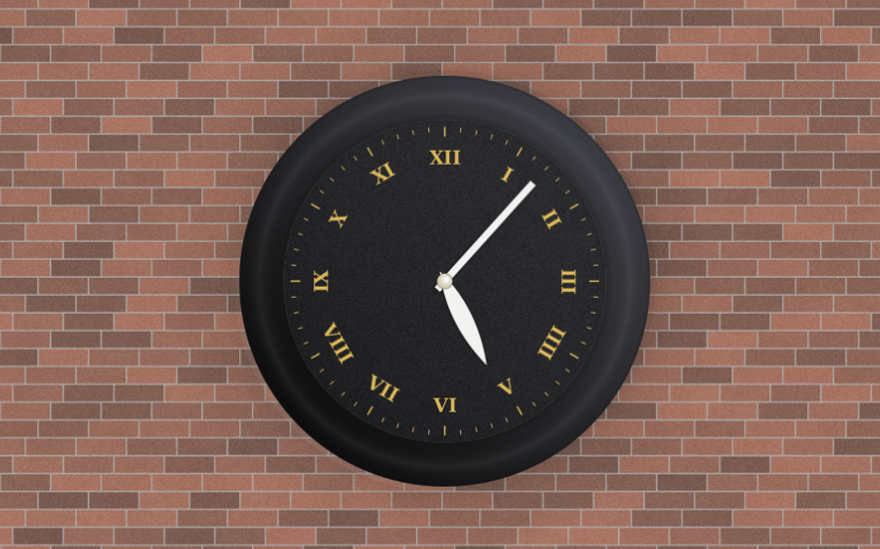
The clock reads 5:07
